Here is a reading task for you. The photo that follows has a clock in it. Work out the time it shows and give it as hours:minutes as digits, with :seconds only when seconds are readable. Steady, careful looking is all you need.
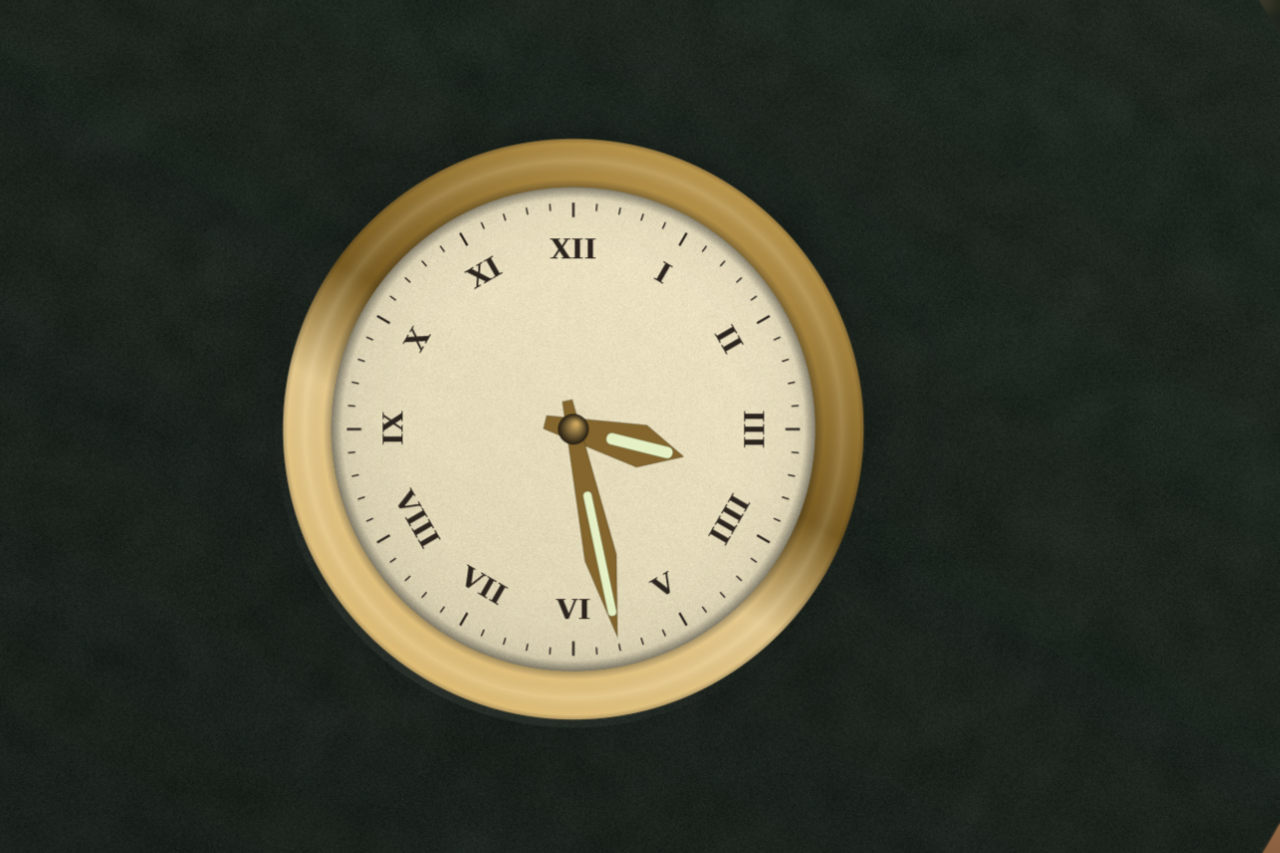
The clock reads 3:28
